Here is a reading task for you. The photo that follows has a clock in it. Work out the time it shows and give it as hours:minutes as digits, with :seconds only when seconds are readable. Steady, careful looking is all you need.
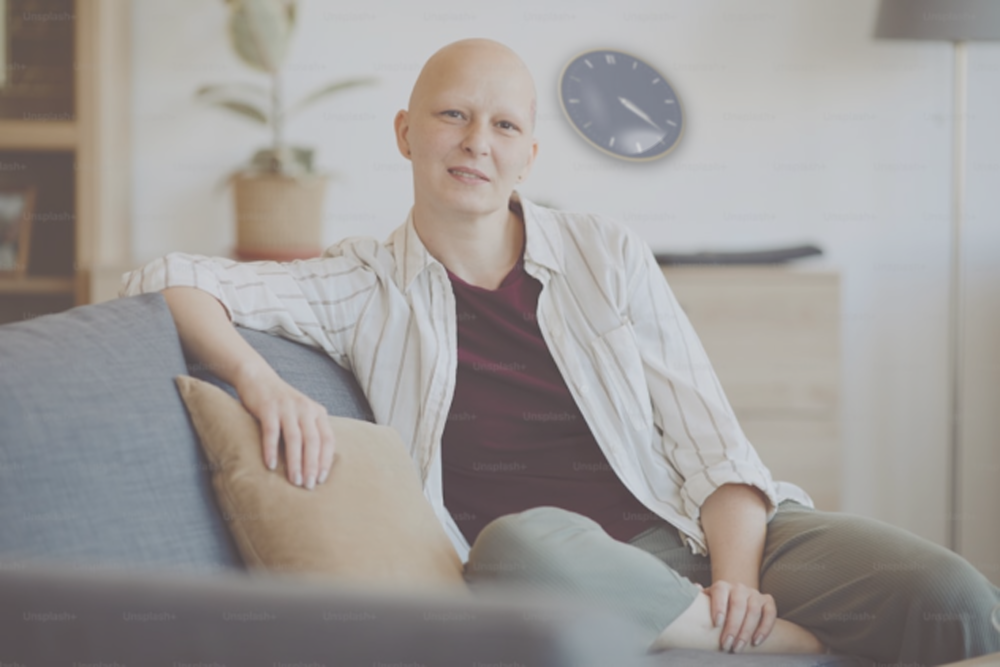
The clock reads 4:23
